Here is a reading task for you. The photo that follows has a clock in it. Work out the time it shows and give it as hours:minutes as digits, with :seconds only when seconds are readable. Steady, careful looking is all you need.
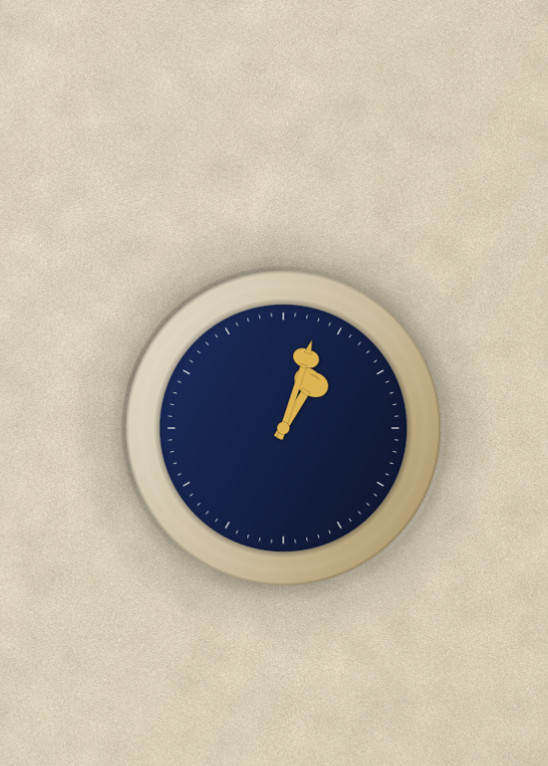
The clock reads 1:03
